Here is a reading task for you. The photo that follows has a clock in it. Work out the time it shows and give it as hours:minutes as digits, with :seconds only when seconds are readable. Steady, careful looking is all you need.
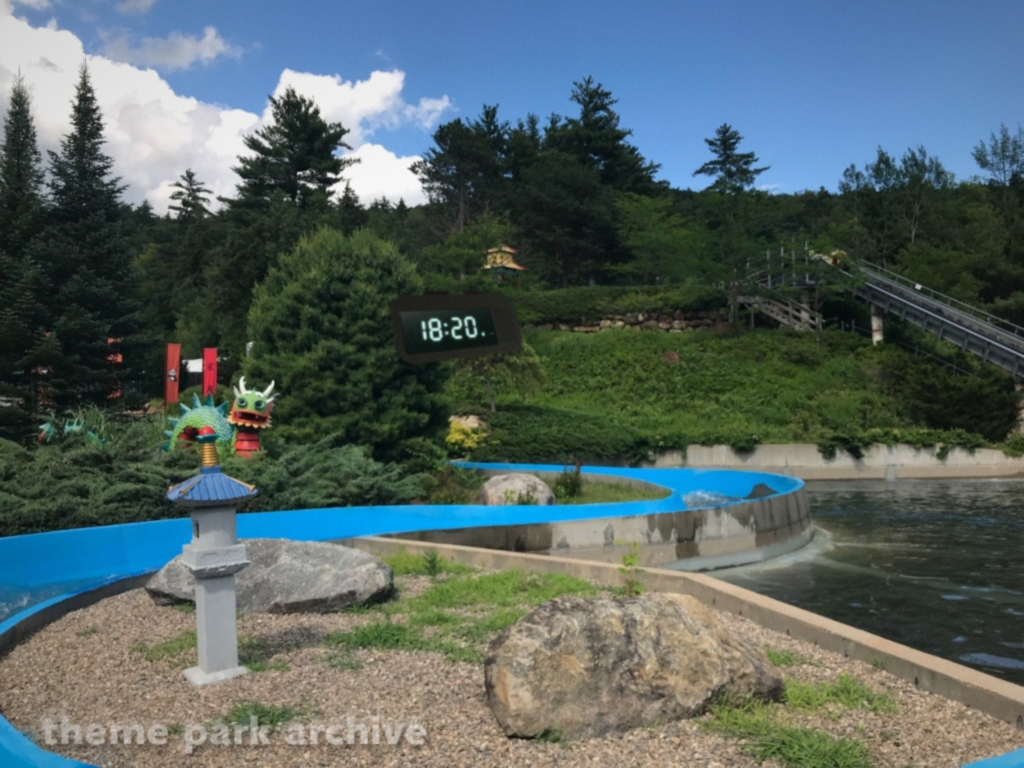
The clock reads 18:20
